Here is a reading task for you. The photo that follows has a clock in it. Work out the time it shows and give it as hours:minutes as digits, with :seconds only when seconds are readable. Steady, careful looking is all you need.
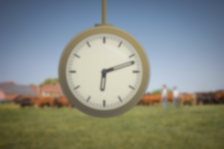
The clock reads 6:12
